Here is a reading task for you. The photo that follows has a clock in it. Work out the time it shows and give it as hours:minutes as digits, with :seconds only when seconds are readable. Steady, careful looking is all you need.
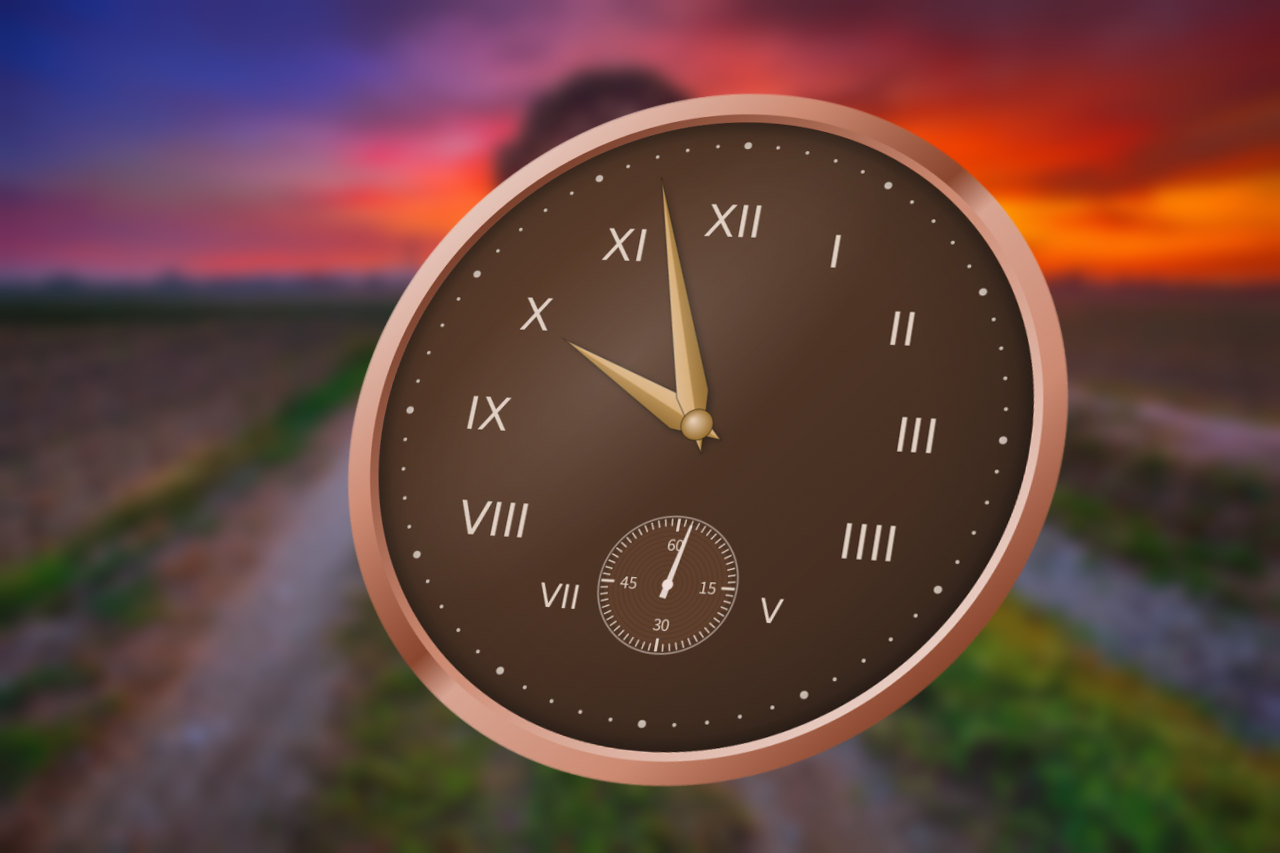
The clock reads 9:57:02
